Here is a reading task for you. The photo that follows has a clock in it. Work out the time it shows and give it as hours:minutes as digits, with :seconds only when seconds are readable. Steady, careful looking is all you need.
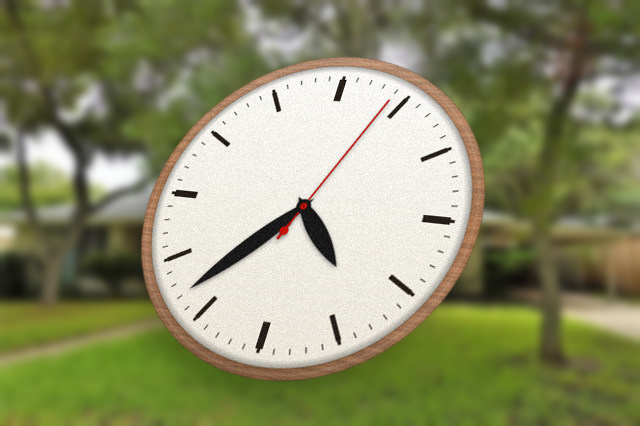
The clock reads 4:37:04
